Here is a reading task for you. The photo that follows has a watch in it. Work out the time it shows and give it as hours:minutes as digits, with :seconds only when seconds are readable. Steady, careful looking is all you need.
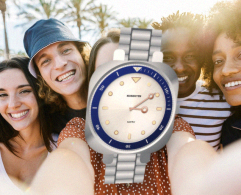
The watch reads 3:09
